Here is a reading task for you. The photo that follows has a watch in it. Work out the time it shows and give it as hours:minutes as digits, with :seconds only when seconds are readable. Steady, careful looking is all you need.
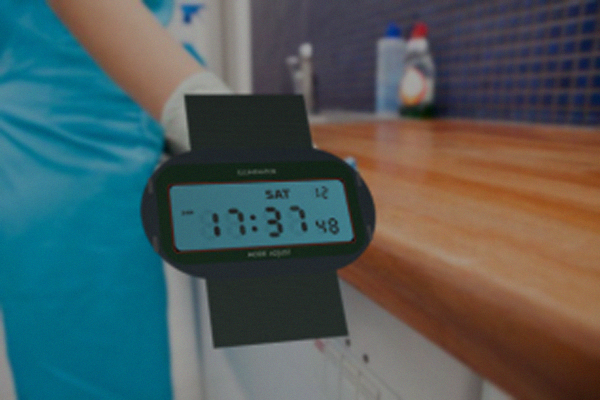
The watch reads 17:37:48
